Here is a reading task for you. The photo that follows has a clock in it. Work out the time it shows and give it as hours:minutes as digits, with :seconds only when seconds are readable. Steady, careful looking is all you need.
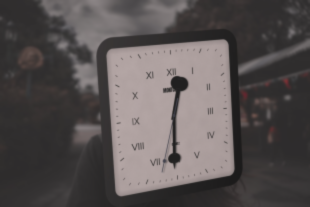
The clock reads 12:30:33
